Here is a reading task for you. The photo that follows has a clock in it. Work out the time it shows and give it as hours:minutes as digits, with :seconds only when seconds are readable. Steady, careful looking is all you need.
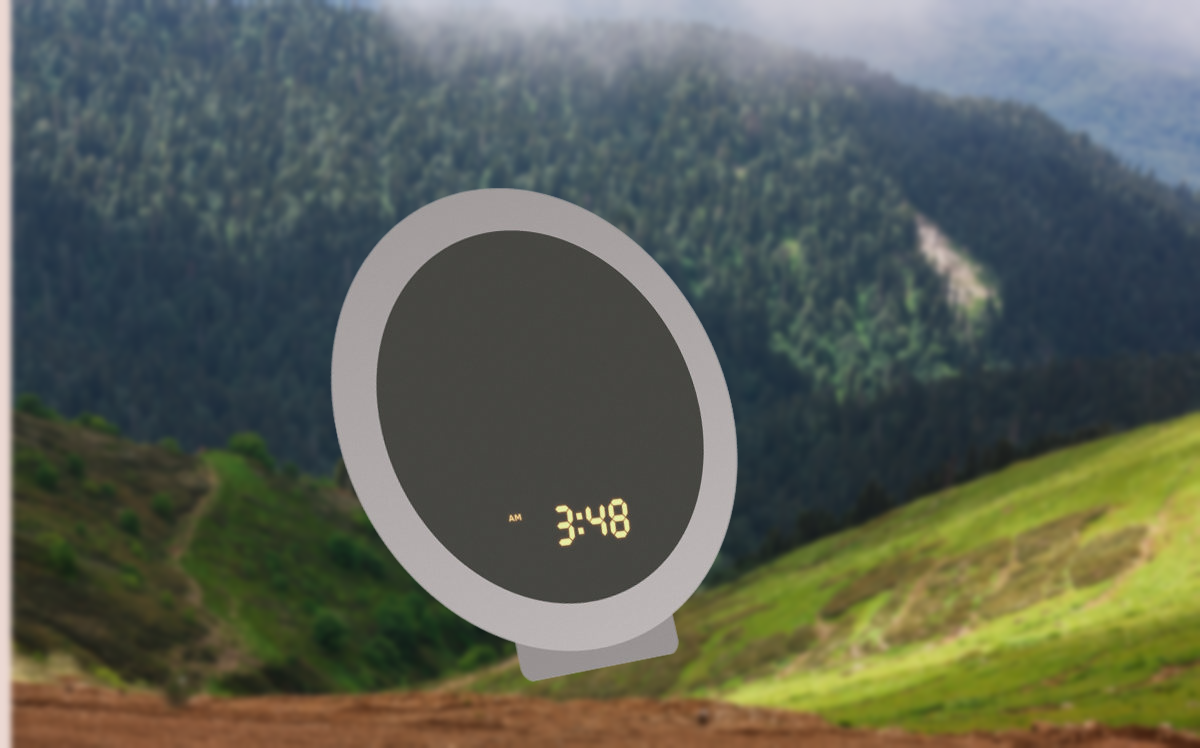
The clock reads 3:48
